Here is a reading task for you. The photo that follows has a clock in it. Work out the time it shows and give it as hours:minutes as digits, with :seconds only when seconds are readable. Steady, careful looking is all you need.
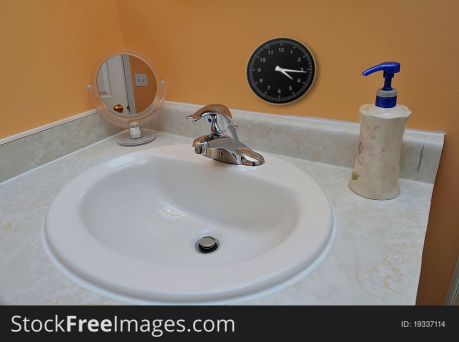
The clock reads 4:16
